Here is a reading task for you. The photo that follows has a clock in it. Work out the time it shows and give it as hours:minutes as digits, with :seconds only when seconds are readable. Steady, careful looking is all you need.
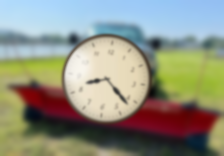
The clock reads 8:22
